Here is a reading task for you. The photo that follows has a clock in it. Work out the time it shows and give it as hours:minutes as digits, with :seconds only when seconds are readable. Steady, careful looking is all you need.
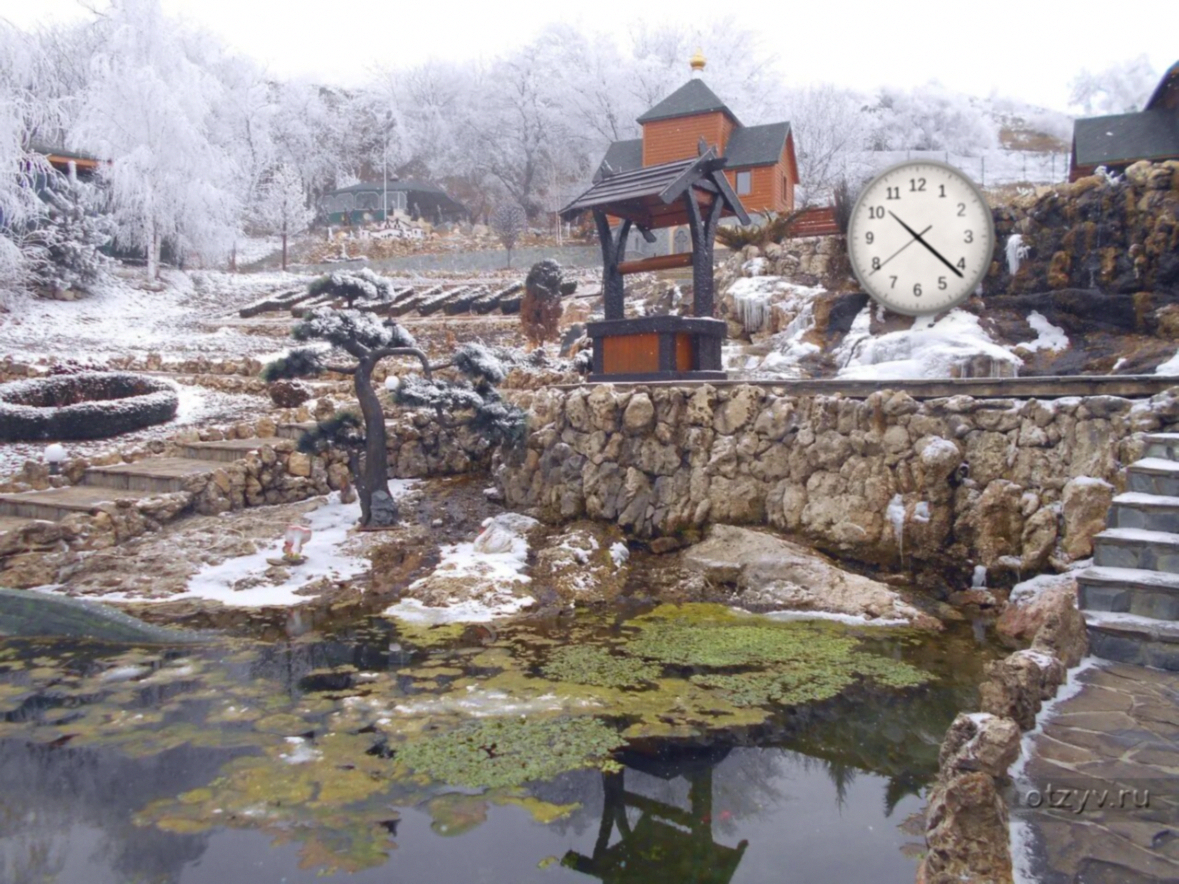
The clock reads 10:21:39
